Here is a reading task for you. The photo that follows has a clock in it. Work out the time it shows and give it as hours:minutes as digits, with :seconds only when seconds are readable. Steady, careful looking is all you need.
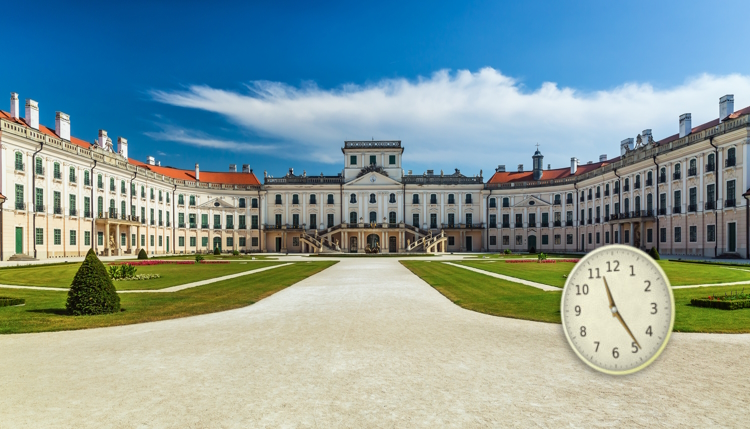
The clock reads 11:24
